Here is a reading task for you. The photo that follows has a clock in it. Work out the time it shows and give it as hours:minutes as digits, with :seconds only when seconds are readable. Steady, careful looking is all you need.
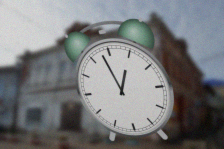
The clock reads 12:58
